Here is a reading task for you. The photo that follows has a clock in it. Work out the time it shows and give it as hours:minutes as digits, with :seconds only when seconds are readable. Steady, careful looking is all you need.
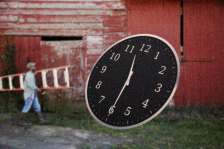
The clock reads 11:30
